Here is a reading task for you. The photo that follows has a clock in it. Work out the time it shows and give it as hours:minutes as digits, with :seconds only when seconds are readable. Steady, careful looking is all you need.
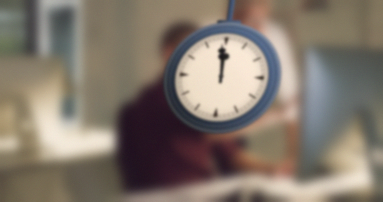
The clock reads 11:59
